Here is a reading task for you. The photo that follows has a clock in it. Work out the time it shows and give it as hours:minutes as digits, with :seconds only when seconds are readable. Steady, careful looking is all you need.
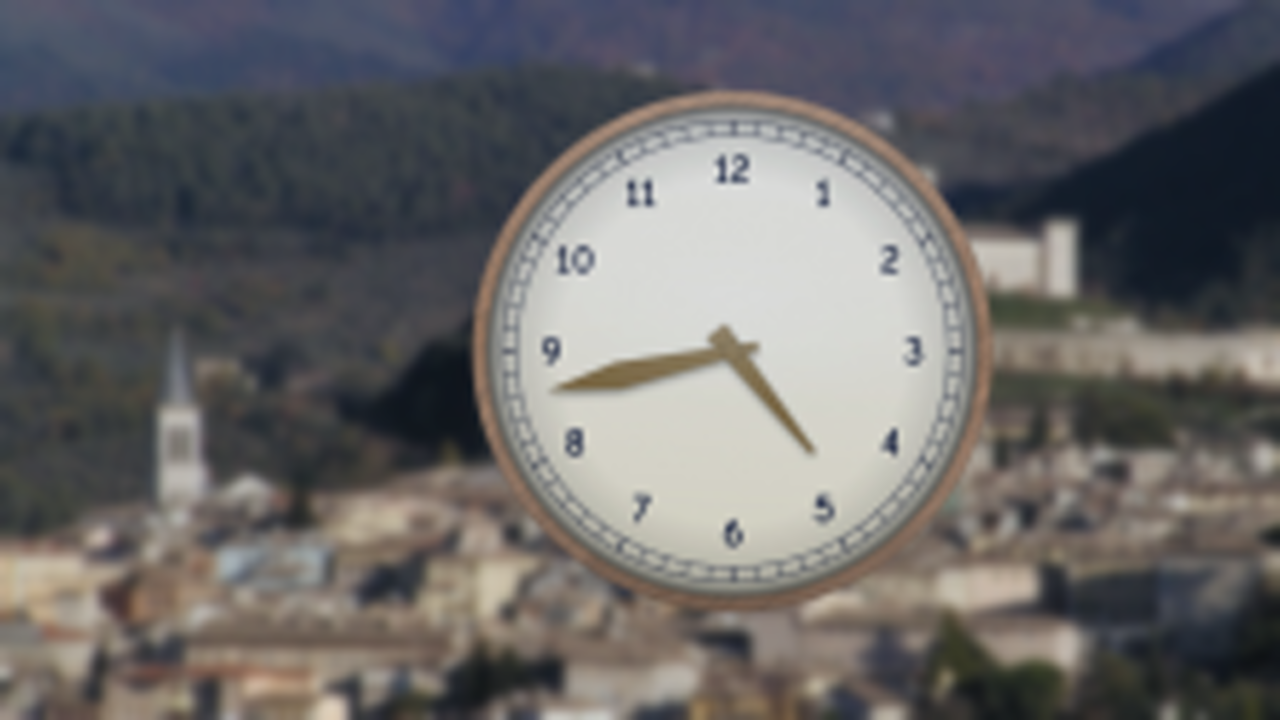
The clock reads 4:43
